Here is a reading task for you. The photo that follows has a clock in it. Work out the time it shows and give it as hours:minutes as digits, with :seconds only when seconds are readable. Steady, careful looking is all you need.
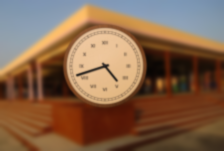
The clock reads 4:42
